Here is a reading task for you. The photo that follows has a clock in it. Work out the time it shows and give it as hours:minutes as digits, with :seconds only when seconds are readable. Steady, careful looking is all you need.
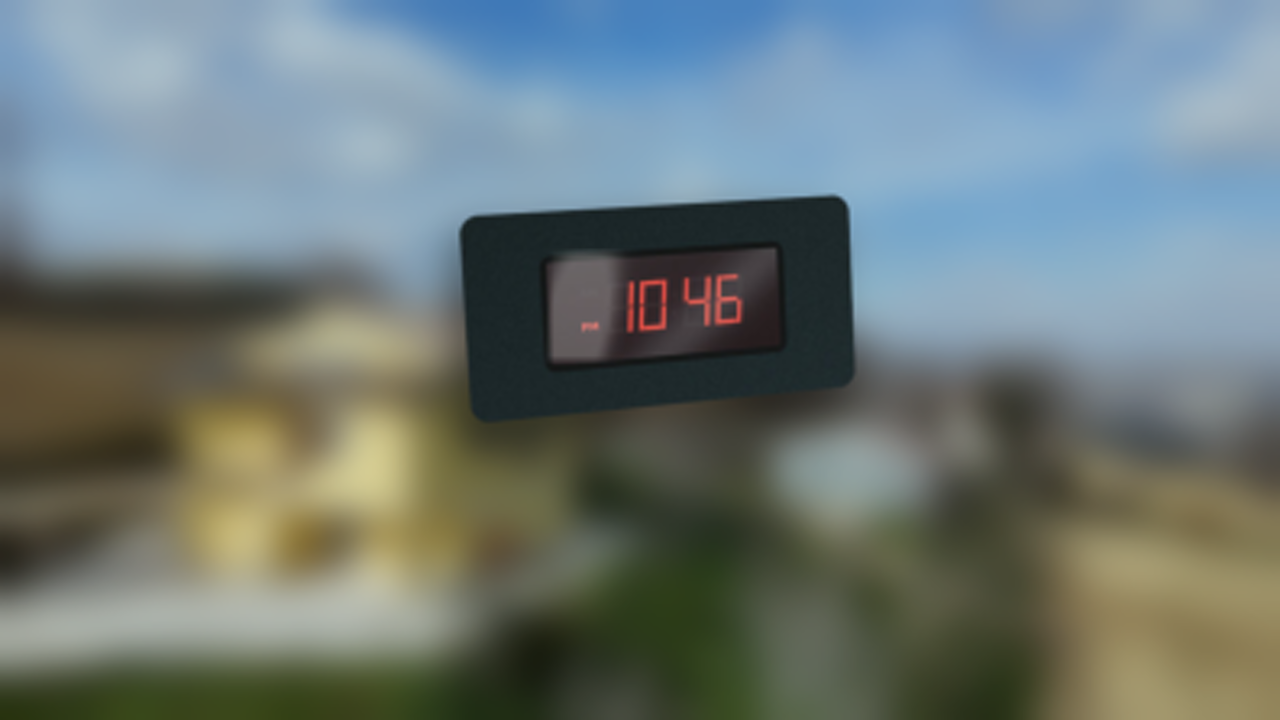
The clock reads 10:46
